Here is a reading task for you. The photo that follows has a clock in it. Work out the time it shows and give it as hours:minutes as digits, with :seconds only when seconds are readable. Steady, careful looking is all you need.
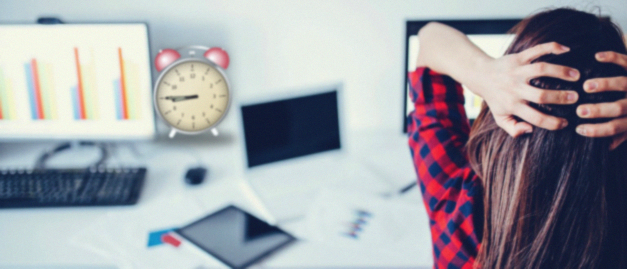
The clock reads 8:45
